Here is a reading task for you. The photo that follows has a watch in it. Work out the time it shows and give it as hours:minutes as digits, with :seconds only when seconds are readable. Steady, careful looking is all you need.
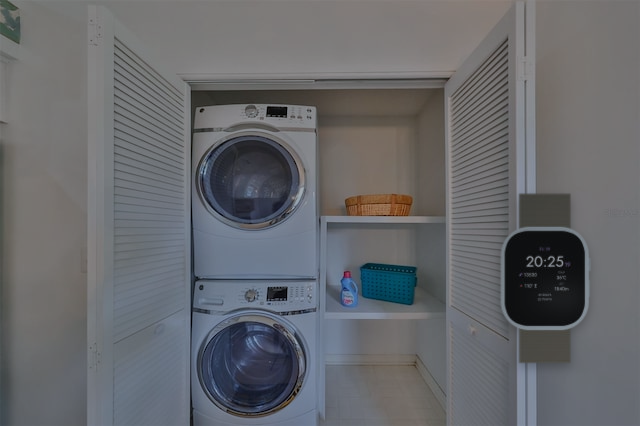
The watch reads 20:25
